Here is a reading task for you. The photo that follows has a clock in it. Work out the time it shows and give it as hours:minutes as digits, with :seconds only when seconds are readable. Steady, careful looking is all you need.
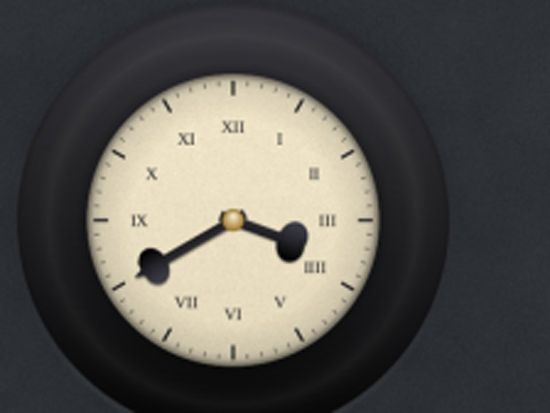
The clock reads 3:40
